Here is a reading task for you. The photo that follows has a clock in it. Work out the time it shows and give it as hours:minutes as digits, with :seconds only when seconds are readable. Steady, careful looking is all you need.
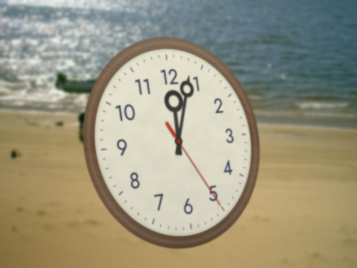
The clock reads 12:03:25
